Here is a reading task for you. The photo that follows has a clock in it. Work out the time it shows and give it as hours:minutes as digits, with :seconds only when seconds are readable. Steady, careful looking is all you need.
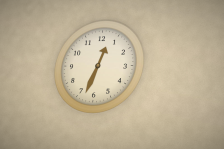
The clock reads 12:33
